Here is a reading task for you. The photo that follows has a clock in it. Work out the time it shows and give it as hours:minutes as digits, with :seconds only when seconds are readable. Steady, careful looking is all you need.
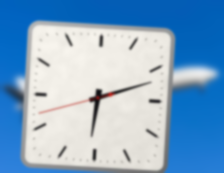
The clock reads 6:11:42
